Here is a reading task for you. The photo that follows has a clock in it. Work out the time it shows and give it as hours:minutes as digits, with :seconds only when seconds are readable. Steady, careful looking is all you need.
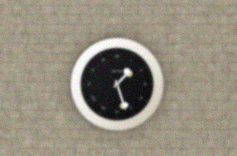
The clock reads 1:27
